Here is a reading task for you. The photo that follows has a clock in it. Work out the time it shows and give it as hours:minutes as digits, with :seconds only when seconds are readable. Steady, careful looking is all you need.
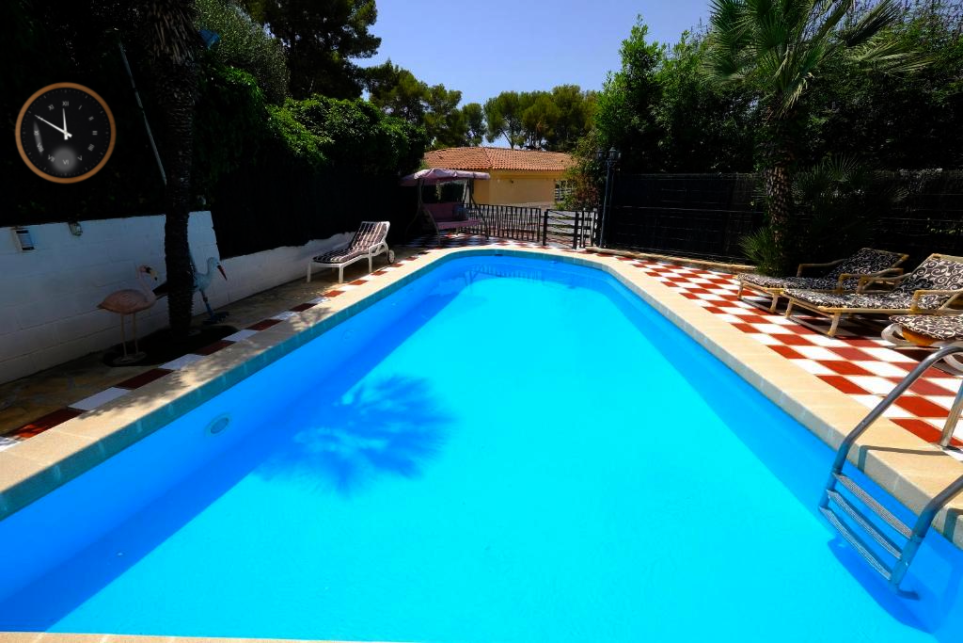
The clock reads 11:50
